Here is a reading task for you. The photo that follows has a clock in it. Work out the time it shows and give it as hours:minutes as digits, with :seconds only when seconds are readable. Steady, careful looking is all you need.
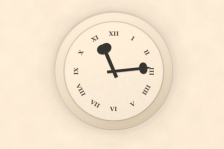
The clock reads 11:14
